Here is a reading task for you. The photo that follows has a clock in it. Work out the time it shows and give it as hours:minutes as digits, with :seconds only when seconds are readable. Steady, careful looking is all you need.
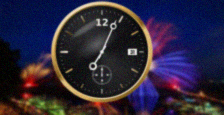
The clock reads 7:04
